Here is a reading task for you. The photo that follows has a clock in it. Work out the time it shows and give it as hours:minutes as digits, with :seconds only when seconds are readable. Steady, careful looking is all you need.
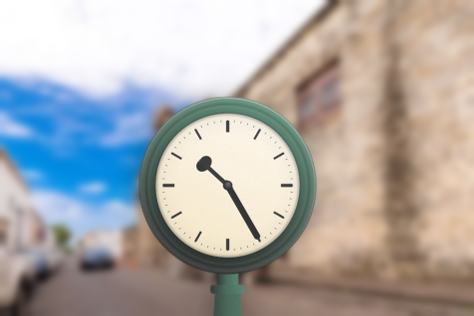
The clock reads 10:25
